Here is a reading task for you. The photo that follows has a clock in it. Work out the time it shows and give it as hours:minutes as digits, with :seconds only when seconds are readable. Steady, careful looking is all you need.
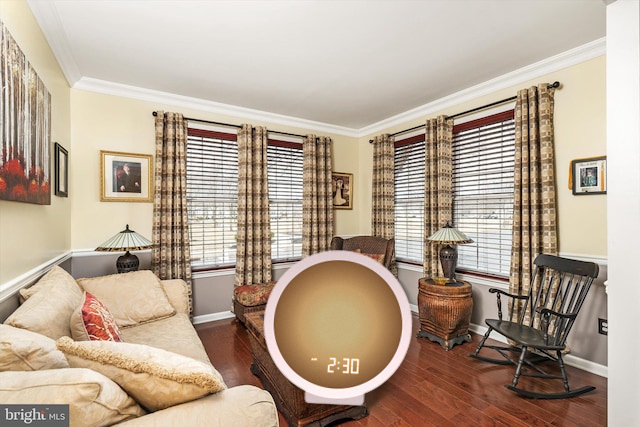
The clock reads 2:30
